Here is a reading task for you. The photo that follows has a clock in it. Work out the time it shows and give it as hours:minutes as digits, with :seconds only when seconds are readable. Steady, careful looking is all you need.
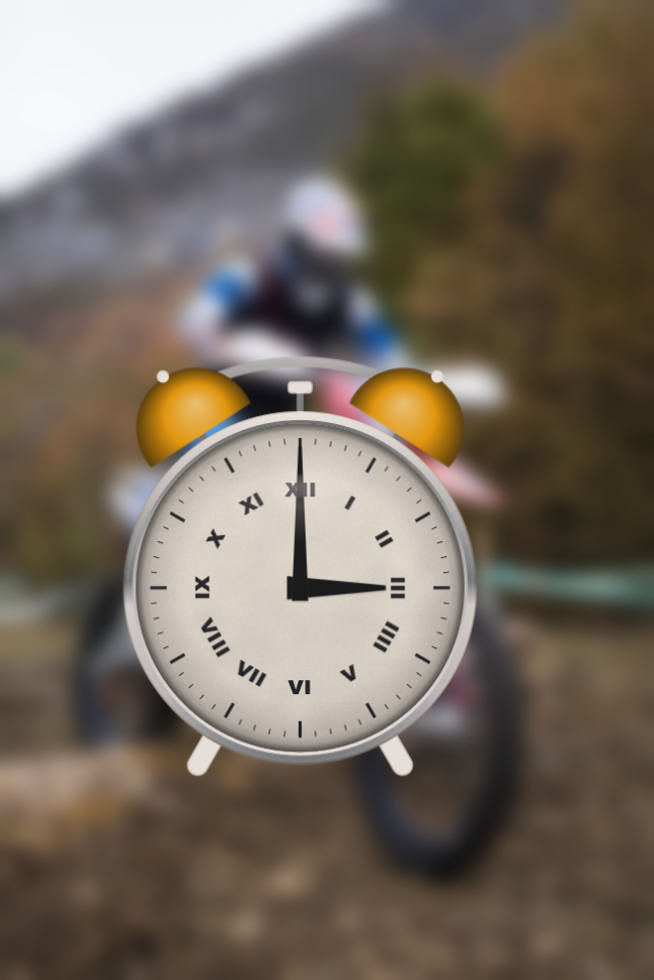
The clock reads 3:00
